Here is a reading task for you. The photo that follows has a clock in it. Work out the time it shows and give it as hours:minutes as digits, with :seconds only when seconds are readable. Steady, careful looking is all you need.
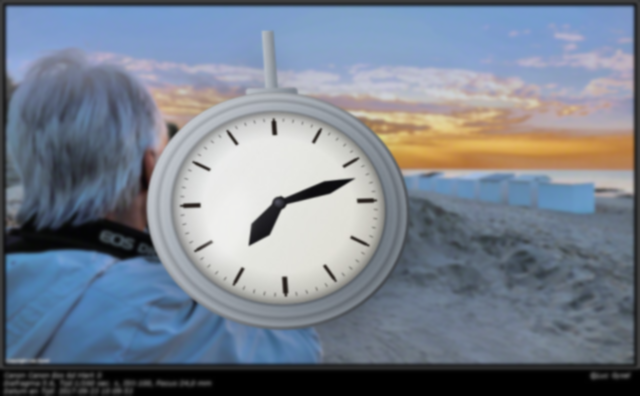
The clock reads 7:12
